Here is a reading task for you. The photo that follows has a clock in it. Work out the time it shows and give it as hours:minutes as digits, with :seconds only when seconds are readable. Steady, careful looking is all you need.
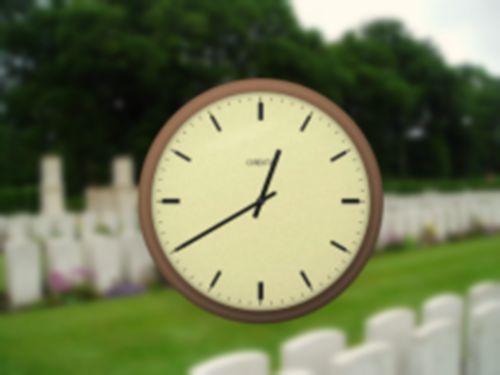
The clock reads 12:40
